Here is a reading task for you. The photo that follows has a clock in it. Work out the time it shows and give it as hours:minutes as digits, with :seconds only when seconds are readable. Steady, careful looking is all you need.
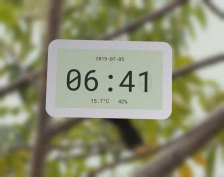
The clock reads 6:41
